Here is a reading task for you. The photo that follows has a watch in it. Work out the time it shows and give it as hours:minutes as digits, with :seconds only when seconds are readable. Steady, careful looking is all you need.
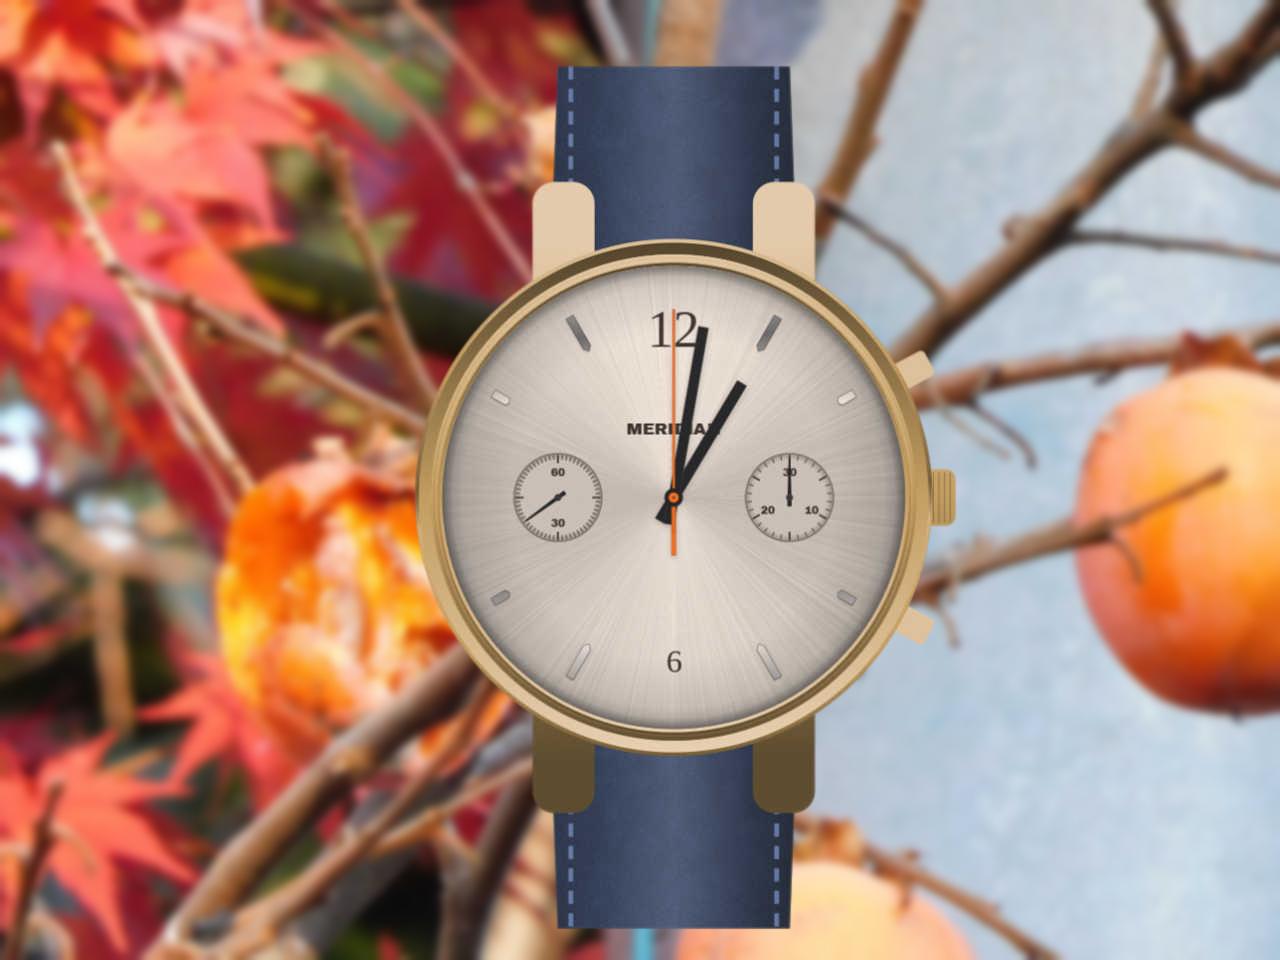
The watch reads 1:01:39
